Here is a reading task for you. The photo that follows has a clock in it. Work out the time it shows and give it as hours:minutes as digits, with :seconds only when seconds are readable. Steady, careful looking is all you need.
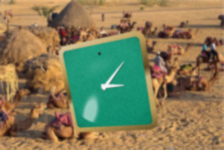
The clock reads 3:08
